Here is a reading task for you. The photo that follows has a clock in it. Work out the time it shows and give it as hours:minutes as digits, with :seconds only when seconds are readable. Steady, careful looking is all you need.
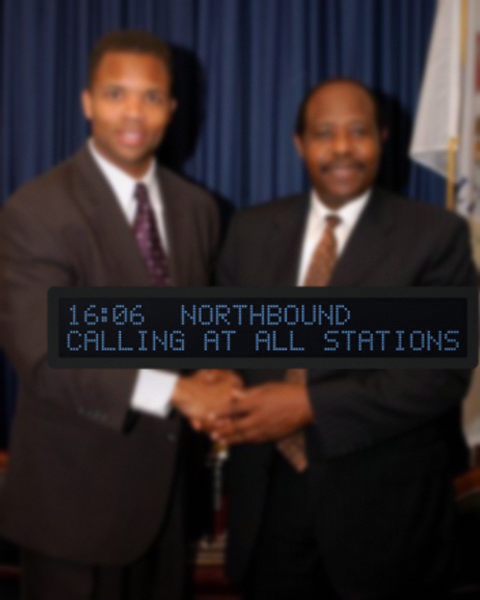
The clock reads 16:06
